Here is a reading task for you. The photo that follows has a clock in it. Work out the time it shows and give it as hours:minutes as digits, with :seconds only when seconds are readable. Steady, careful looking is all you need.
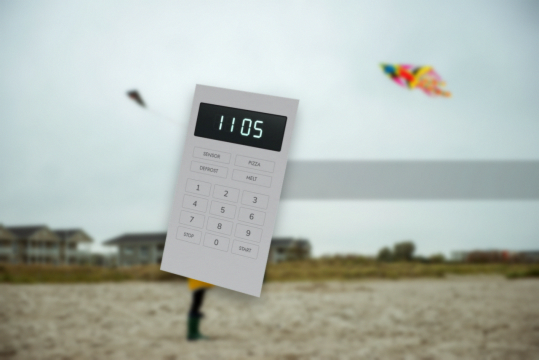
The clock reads 11:05
